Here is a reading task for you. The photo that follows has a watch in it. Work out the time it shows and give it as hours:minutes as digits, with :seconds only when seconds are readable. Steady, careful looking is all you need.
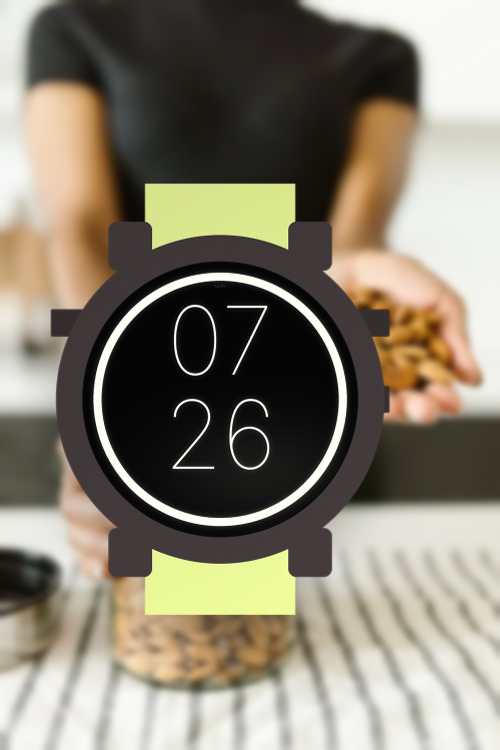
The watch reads 7:26
